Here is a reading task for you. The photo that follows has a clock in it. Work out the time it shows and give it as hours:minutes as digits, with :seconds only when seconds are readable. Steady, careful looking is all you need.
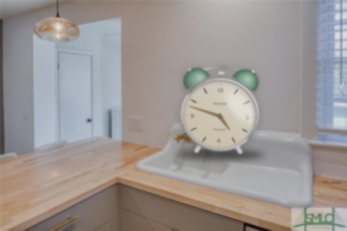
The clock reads 4:48
